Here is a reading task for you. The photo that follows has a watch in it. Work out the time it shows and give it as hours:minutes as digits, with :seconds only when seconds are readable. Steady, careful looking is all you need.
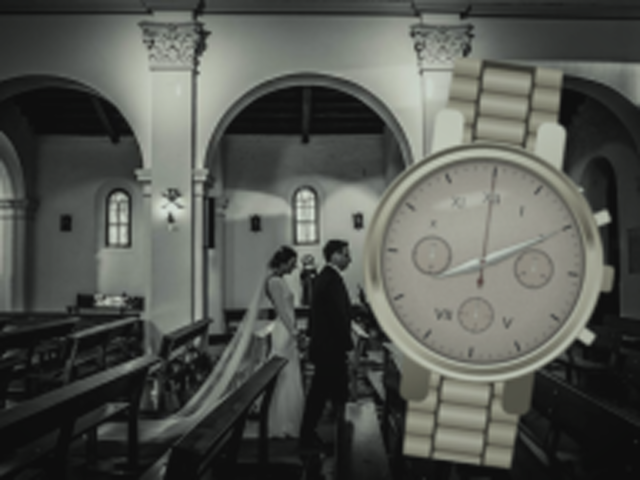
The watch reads 8:10
